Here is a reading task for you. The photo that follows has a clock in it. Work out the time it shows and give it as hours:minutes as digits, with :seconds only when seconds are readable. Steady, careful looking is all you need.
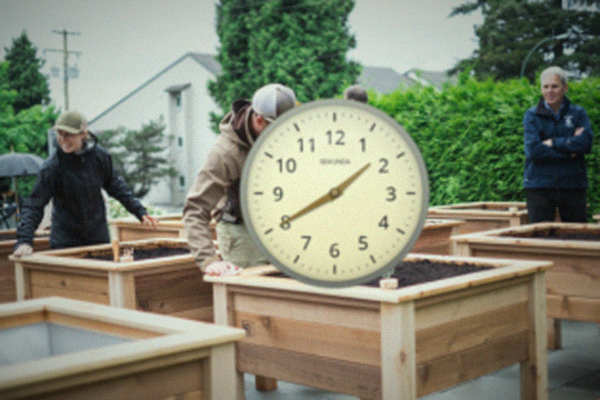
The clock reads 1:40
